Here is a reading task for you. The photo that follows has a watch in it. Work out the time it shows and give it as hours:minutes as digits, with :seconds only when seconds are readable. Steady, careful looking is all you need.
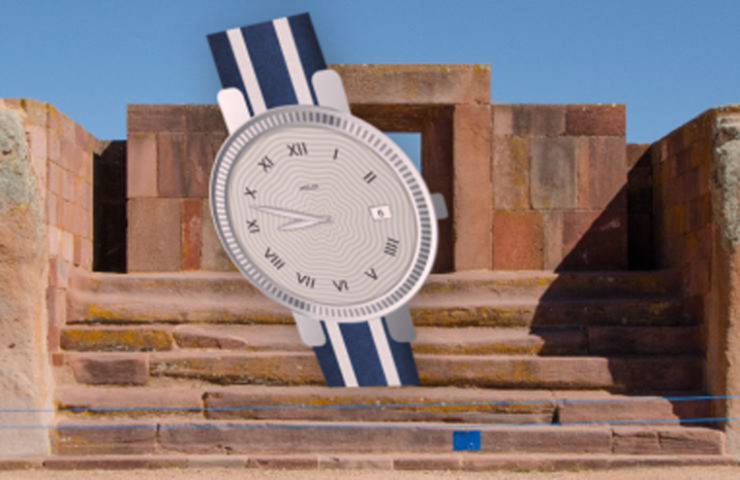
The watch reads 8:48
